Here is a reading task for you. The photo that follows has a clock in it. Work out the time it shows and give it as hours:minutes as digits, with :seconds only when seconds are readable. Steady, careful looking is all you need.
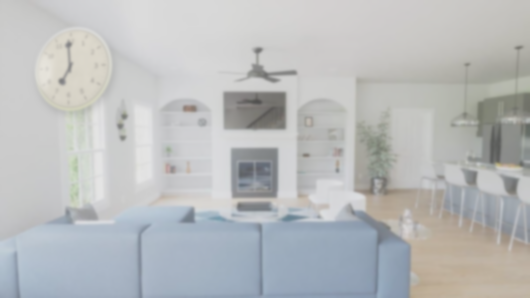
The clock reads 6:59
